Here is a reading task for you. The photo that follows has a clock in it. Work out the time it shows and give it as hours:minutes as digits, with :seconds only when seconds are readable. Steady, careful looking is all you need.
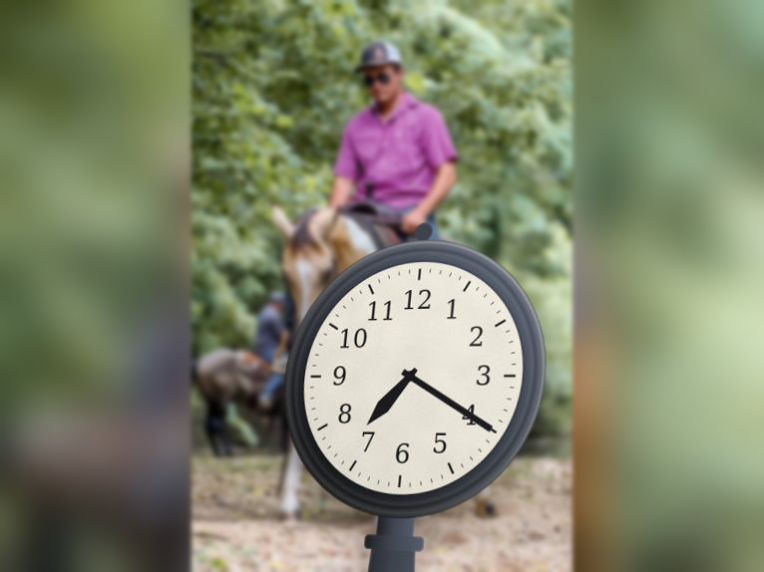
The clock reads 7:20
